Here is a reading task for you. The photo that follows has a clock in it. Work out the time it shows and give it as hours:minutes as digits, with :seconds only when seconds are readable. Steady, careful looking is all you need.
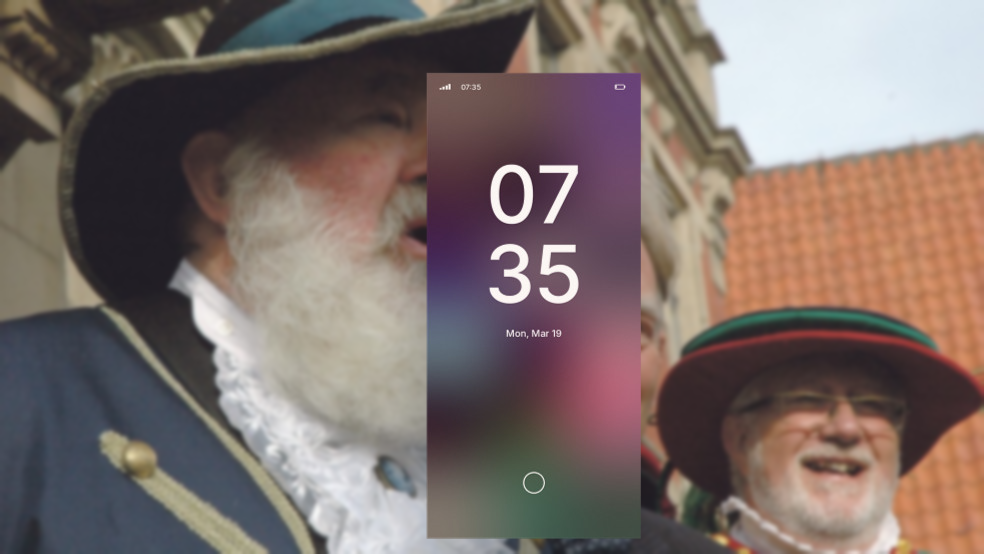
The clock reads 7:35
